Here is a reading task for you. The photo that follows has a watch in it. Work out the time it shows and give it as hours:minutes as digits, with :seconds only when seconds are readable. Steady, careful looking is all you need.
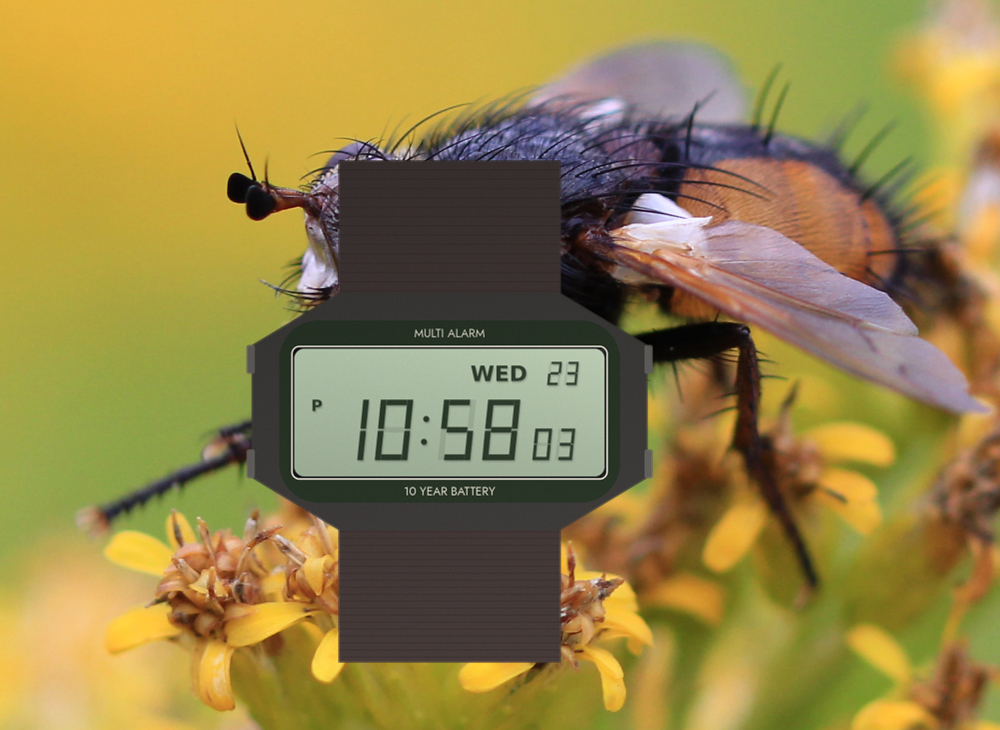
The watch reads 10:58:03
